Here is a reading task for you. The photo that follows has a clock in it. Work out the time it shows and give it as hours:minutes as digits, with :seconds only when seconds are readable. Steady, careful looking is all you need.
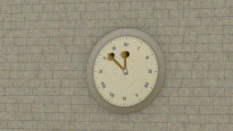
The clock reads 11:52
